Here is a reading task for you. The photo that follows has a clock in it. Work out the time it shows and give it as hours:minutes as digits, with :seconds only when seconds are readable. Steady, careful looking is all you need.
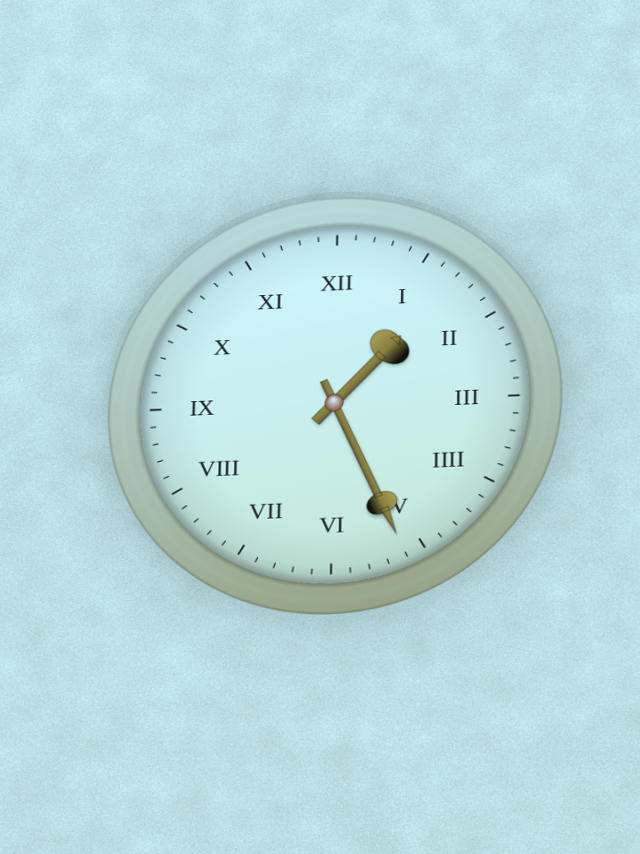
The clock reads 1:26
